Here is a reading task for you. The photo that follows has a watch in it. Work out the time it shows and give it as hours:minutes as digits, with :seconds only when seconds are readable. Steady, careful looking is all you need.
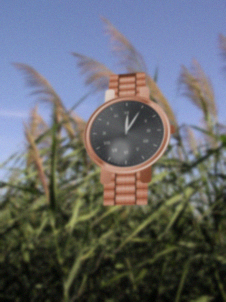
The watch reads 12:05
